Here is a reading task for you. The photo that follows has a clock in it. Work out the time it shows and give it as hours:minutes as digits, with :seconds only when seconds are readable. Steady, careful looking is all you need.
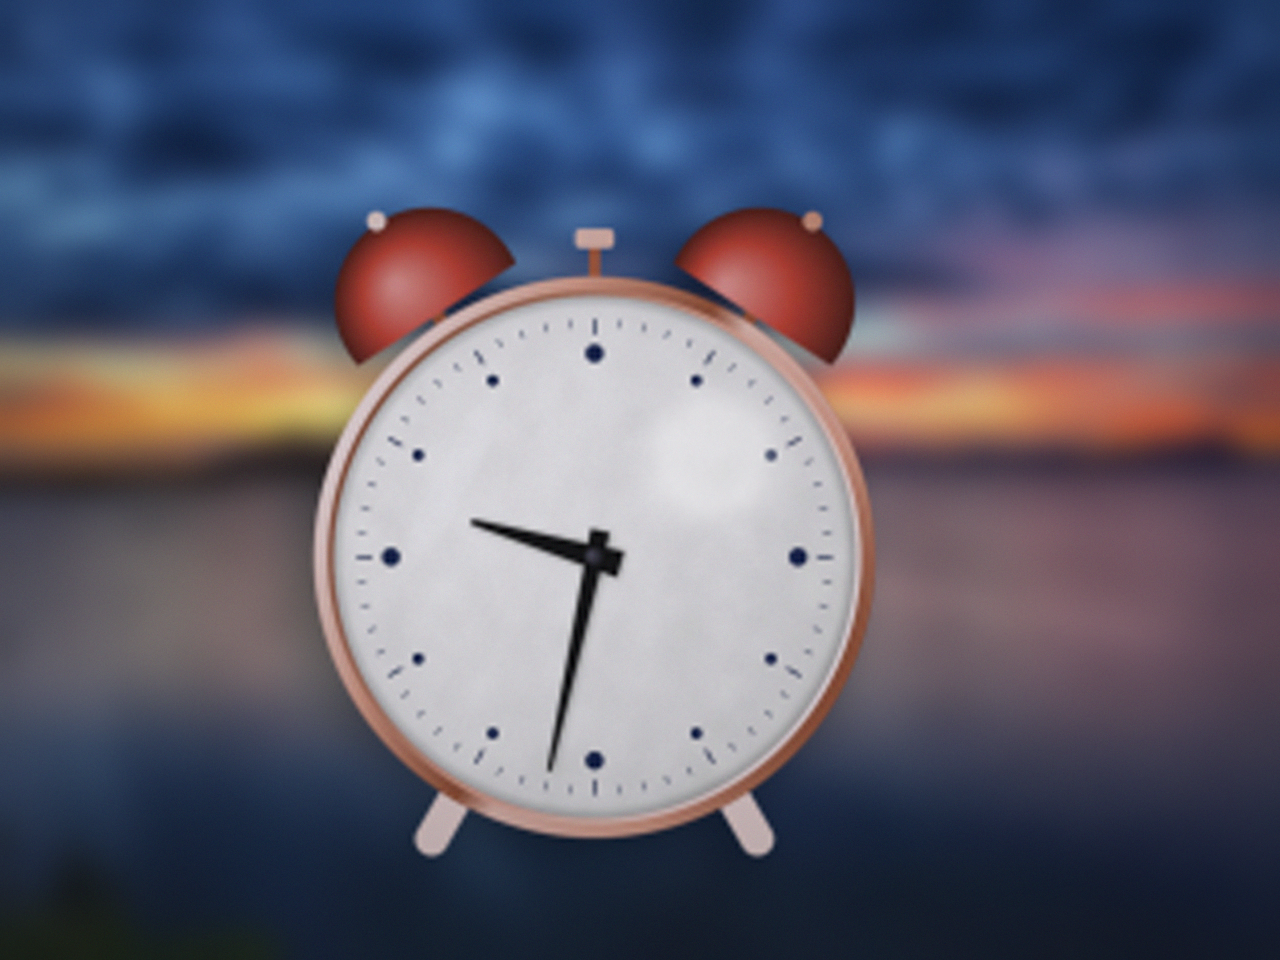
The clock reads 9:32
